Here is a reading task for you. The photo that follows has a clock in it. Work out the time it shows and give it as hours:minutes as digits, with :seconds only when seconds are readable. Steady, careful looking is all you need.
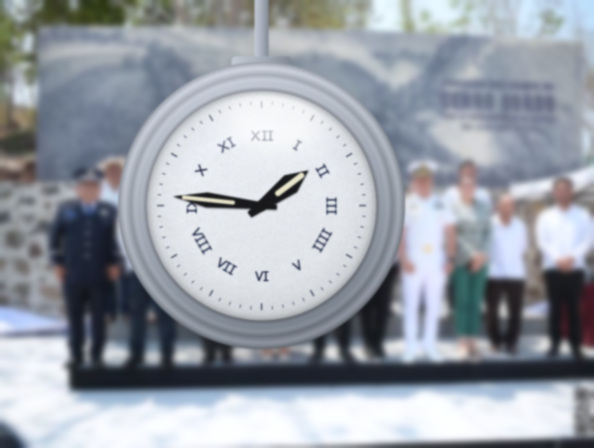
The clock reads 1:46
